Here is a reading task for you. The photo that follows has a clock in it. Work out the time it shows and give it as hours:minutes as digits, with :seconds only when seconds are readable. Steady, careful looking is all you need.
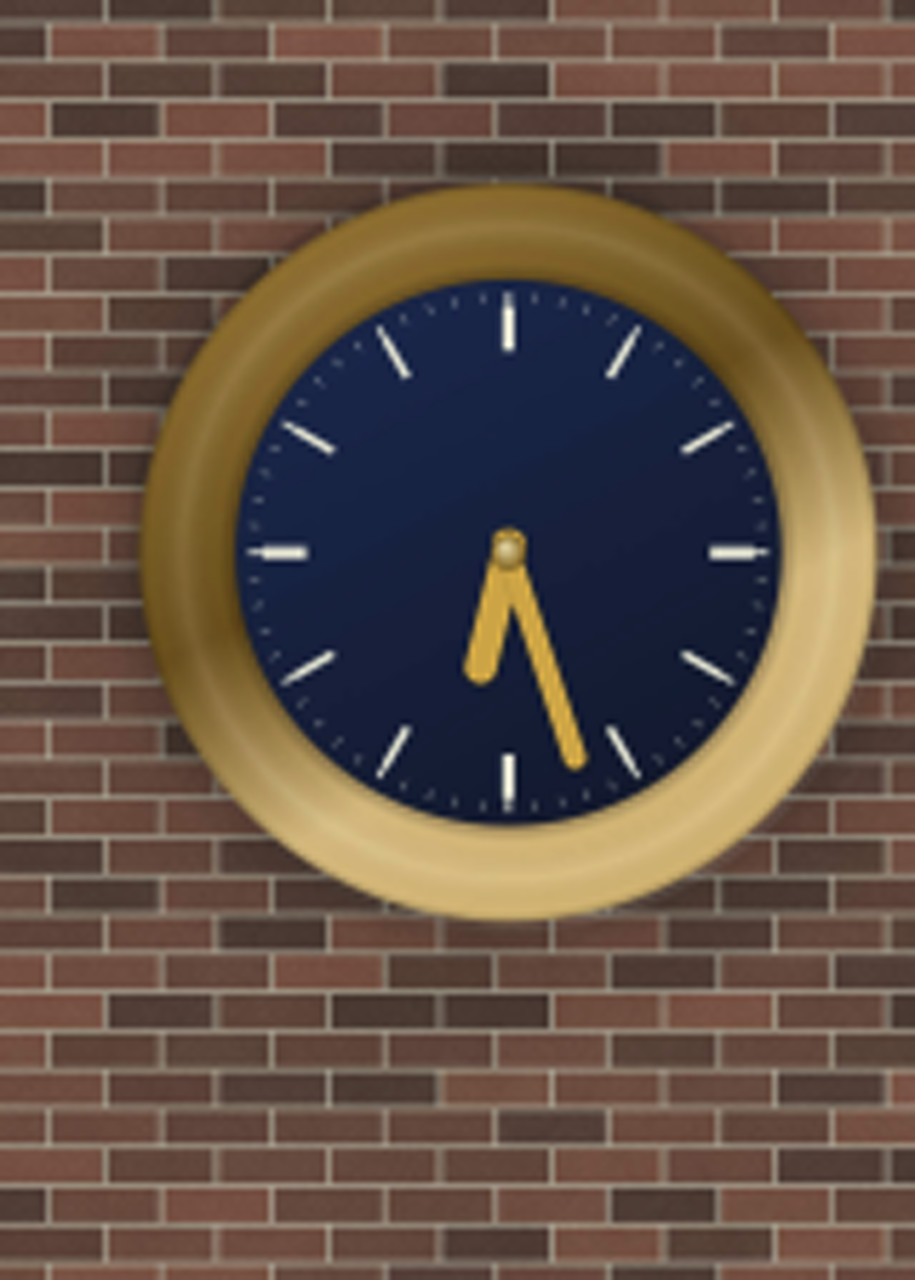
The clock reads 6:27
